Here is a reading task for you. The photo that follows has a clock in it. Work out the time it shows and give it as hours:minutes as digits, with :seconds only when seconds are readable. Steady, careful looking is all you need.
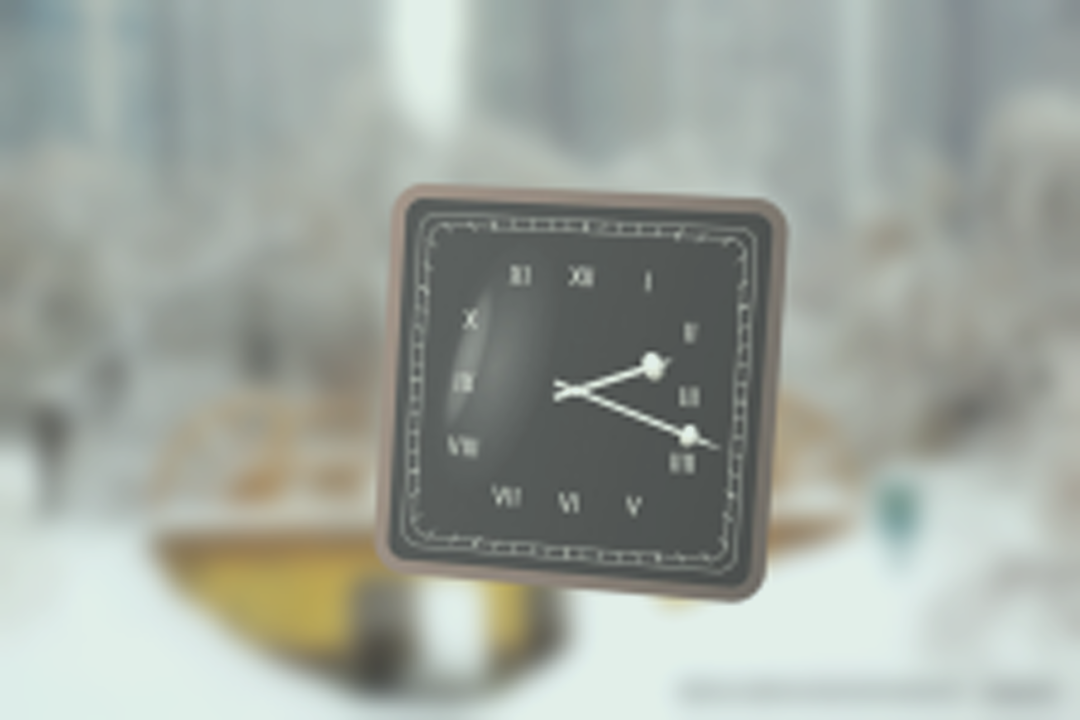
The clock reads 2:18
